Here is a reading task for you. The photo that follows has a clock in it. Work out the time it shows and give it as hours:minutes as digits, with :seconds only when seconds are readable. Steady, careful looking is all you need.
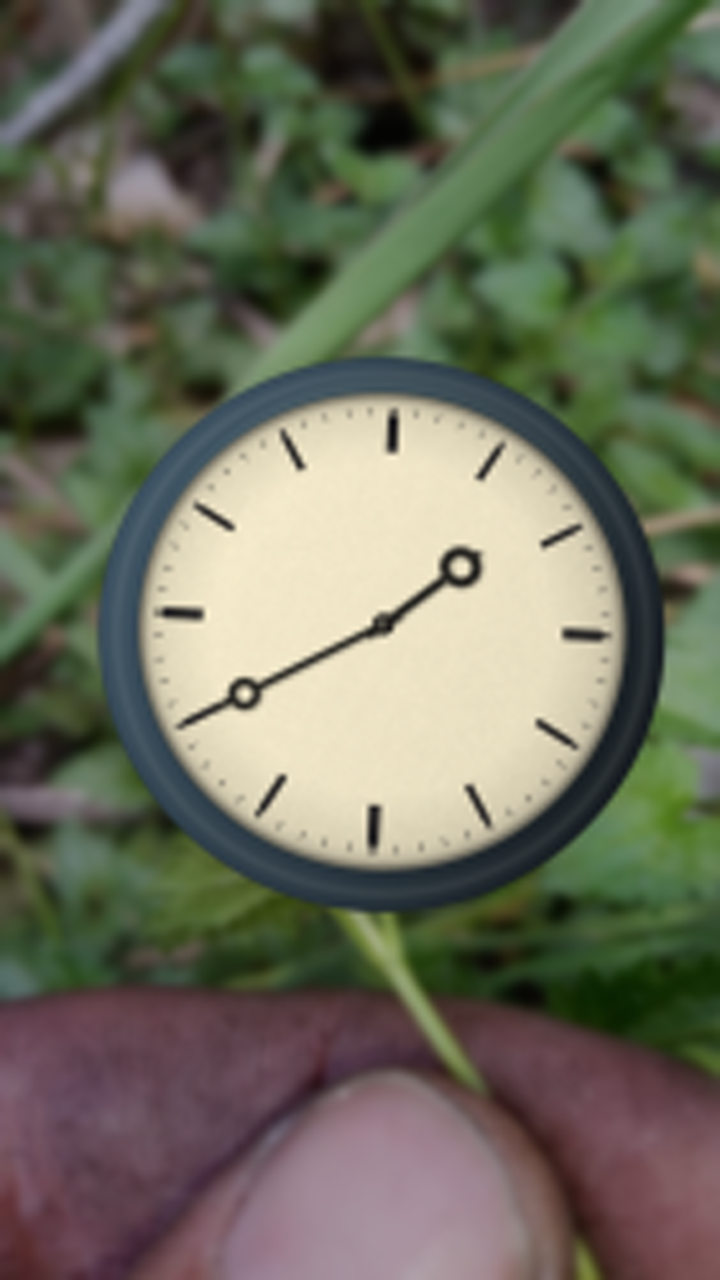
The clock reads 1:40
